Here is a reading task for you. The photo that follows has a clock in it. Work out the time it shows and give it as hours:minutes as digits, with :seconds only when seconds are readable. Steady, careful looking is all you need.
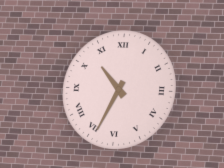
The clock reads 10:34
